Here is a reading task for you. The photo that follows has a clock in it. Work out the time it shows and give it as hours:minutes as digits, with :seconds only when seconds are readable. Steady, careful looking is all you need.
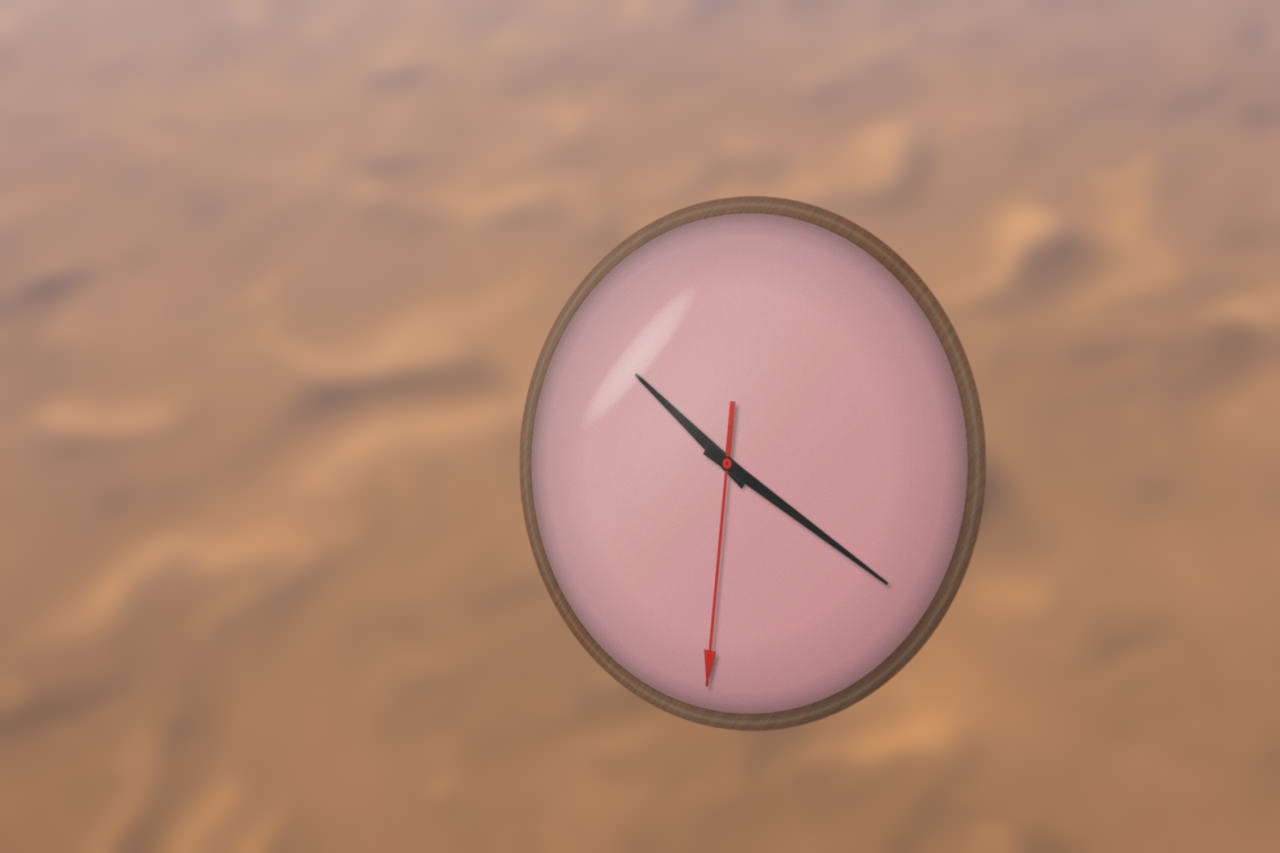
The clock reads 10:20:31
